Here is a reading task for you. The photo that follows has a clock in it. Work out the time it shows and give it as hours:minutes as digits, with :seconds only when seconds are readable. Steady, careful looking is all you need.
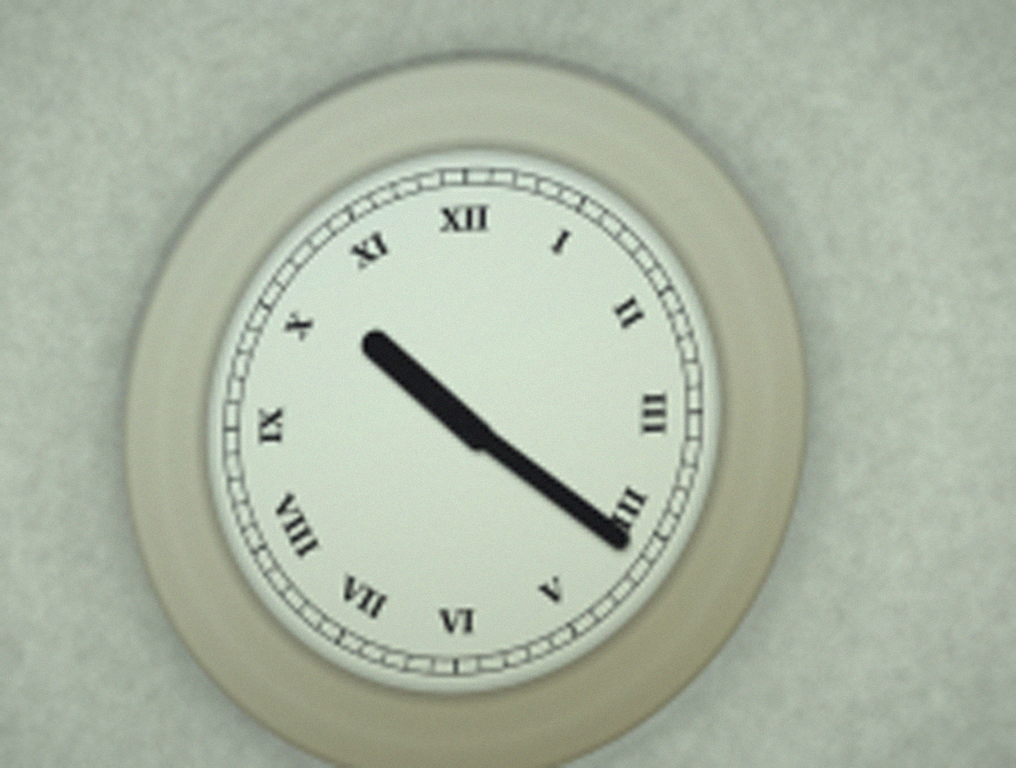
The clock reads 10:21
